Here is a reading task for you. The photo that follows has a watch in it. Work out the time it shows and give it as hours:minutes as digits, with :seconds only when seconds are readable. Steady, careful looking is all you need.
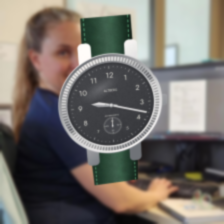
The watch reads 9:18
